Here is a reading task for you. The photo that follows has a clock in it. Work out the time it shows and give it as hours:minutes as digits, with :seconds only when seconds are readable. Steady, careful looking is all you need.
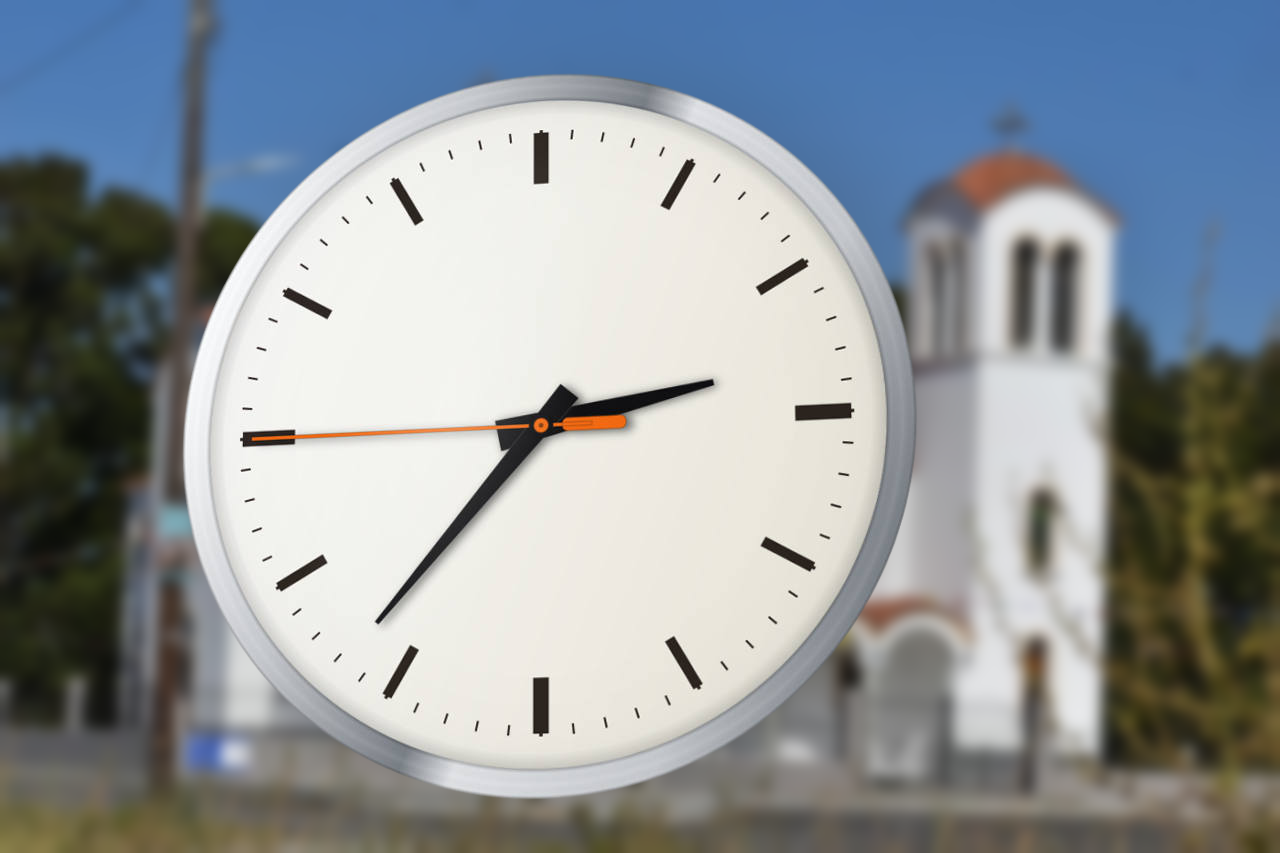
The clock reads 2:36:45
